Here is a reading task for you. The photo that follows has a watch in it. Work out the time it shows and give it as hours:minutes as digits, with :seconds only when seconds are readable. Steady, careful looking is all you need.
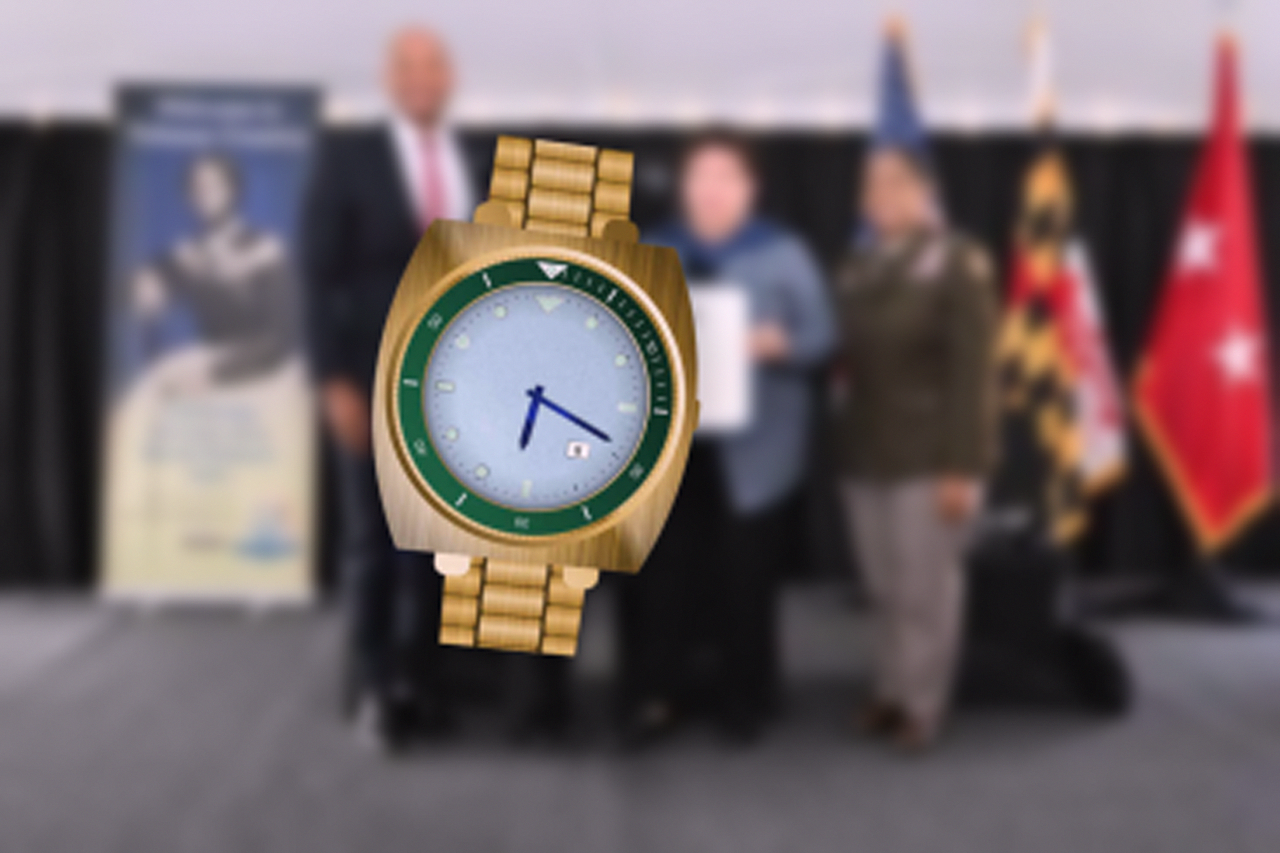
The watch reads 6:19
